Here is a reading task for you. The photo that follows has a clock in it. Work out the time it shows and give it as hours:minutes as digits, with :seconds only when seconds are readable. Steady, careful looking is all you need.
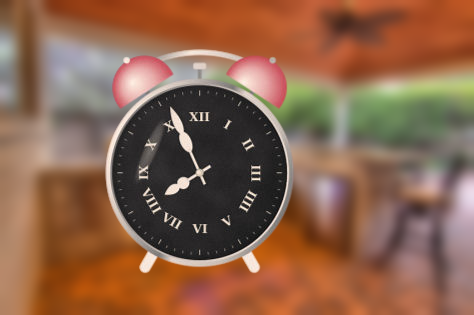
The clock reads 7:56
